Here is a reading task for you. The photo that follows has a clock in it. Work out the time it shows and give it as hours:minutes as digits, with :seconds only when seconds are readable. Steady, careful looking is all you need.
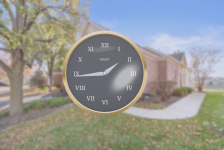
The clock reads 1:44
